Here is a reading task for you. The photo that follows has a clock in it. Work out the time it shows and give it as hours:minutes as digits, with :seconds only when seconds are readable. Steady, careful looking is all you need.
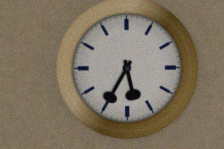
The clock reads 5:35
